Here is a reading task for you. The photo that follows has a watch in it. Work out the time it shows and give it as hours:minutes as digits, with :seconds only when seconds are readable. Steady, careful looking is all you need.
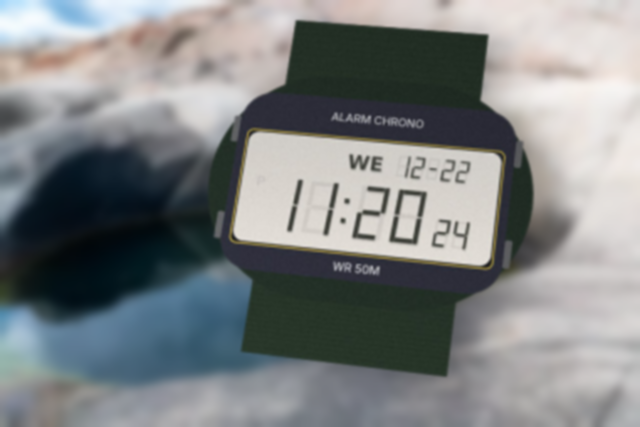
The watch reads 11:20:24
